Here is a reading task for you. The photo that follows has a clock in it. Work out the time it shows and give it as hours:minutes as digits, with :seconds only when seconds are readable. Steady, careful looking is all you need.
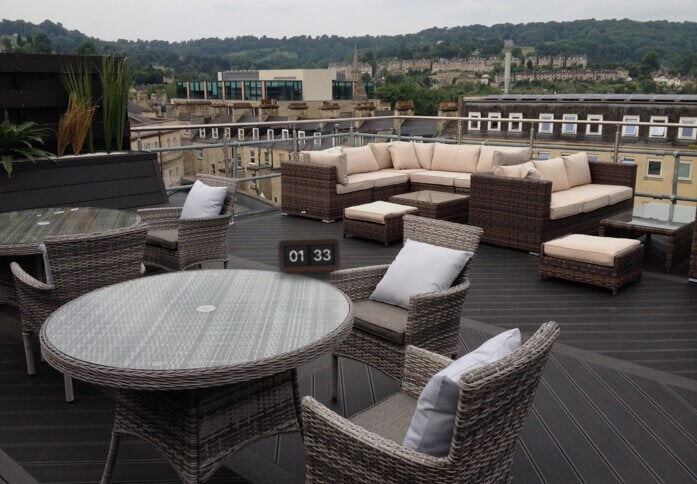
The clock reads 1:33
